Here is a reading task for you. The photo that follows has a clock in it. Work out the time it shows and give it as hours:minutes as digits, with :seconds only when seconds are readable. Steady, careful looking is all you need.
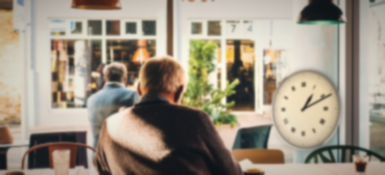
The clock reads 1:11
